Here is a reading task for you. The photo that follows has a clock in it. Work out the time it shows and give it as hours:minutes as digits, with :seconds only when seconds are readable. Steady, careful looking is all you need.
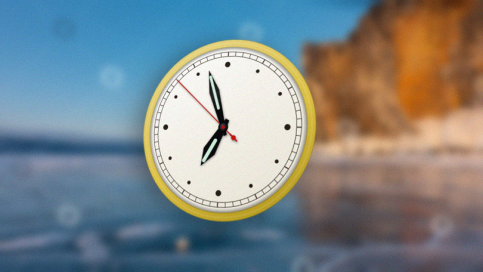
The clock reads 6:56:52
